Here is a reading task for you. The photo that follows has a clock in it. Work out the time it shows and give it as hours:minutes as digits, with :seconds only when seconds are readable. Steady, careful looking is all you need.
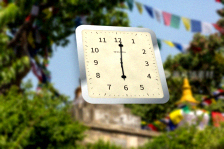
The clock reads 6:01
